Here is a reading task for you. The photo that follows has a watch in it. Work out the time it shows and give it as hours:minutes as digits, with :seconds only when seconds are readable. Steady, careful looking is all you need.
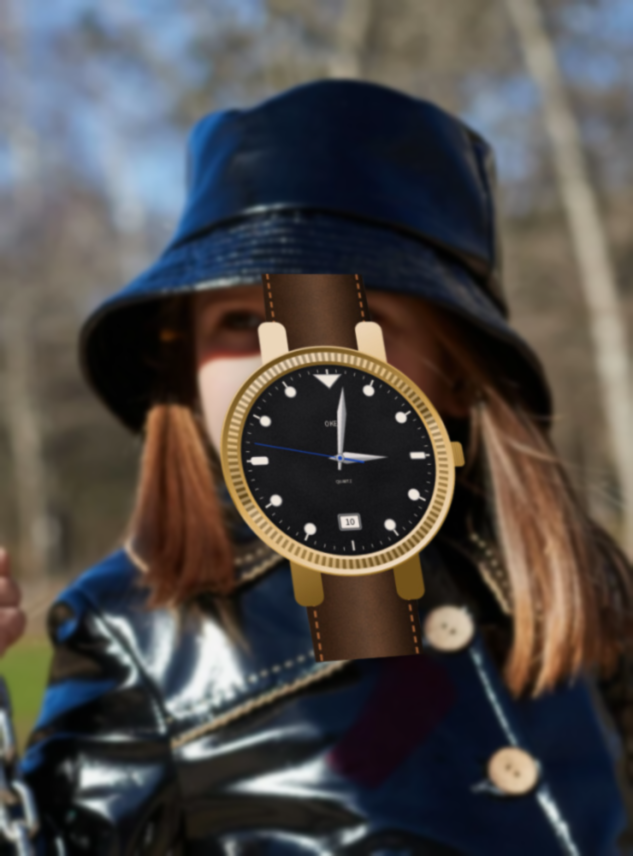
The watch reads 3:01:47
